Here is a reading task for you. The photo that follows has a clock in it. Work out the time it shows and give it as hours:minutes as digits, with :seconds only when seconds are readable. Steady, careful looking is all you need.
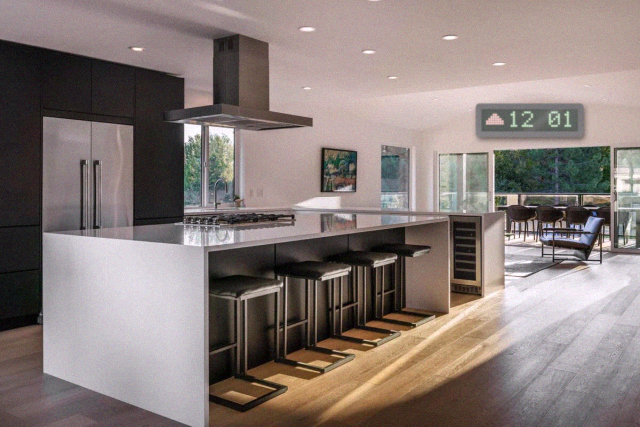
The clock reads 12:01
